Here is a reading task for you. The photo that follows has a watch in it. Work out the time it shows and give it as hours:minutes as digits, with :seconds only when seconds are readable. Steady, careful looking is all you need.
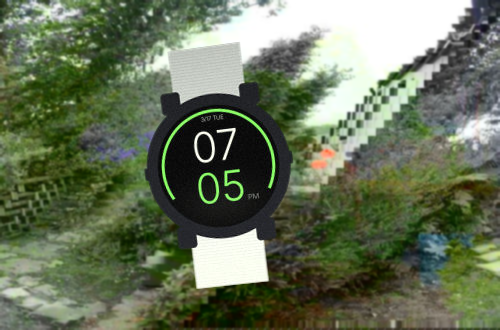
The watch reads 7:05
